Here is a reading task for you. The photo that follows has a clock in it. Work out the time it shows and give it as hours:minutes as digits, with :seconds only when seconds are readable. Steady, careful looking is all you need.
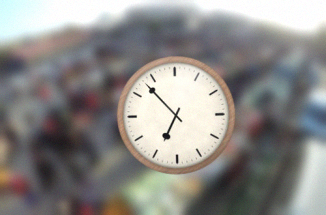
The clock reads 6:53
